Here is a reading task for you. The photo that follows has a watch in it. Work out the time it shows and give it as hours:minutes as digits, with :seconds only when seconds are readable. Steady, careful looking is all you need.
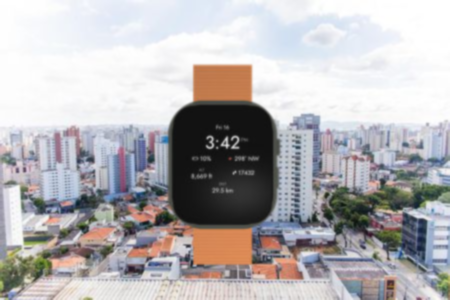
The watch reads 3:42
